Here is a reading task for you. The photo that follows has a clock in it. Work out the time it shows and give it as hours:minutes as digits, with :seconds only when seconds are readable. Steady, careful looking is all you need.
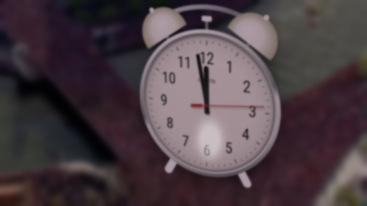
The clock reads 11:58:14
